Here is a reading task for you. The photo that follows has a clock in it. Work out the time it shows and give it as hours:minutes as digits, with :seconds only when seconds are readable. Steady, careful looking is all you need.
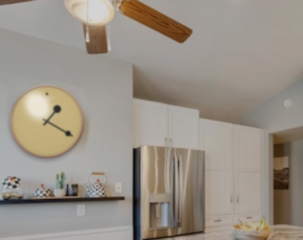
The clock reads 1:20
